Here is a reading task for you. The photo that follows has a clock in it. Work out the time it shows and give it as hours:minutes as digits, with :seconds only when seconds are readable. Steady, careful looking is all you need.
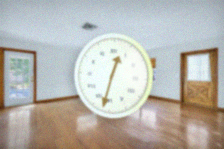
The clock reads 12:32
